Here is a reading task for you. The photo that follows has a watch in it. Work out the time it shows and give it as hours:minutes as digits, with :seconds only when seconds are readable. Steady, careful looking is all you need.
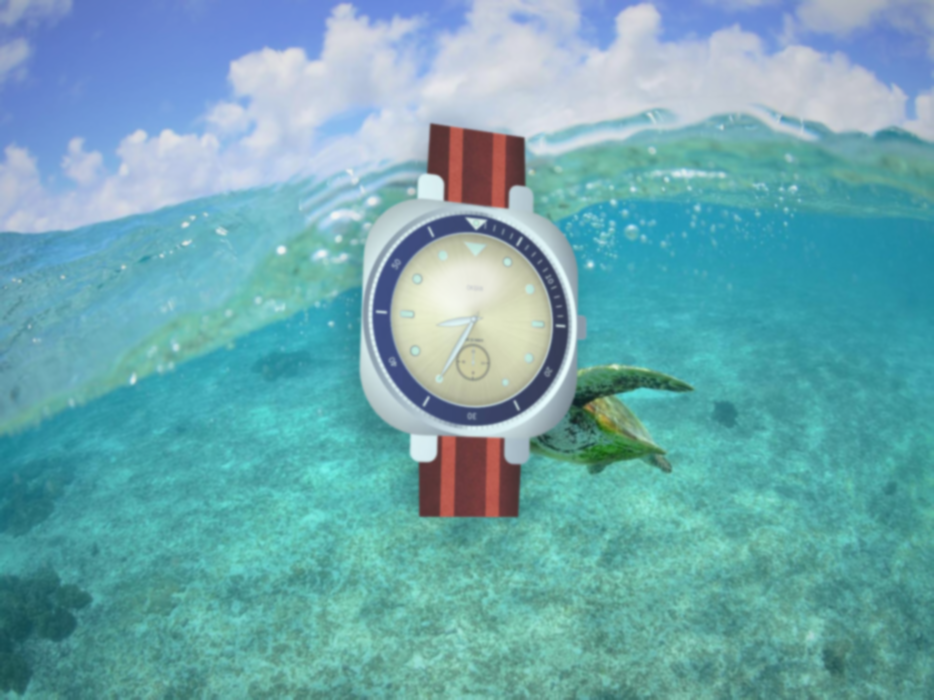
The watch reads 8:35
